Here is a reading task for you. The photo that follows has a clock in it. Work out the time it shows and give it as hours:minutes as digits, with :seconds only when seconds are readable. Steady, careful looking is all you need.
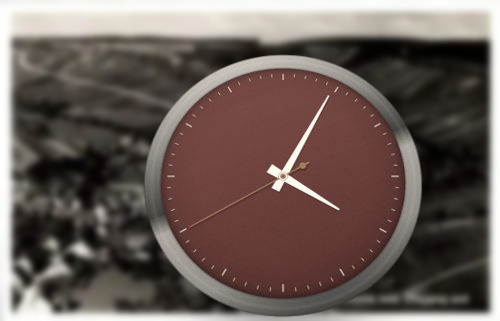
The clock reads 4:04:40
